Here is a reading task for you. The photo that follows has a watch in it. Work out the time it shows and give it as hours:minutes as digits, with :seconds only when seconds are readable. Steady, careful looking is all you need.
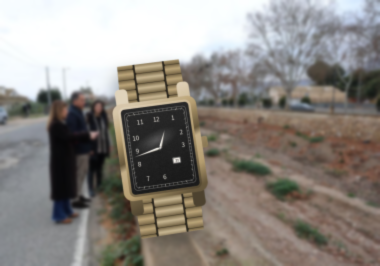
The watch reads 12:43
